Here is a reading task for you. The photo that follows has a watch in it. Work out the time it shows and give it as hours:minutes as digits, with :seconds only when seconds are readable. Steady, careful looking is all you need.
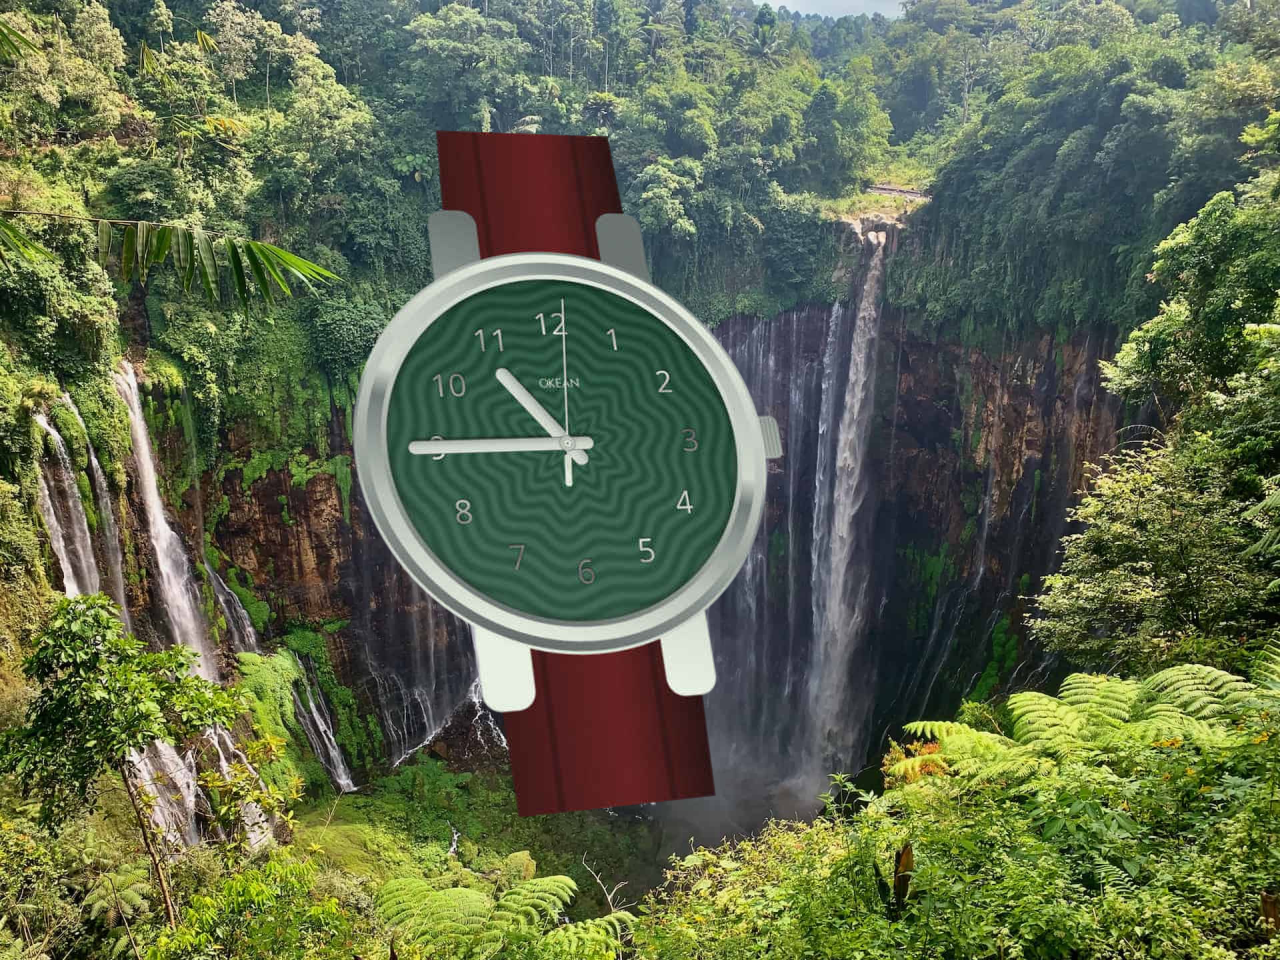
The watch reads 10:45:01
